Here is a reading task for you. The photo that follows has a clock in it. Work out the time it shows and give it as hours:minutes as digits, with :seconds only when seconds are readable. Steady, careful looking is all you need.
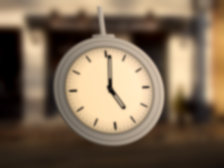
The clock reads 5:01
